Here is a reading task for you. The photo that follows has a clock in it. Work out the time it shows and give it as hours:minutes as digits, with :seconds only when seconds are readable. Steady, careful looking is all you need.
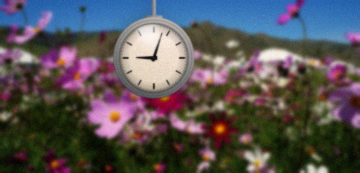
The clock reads 9:03
